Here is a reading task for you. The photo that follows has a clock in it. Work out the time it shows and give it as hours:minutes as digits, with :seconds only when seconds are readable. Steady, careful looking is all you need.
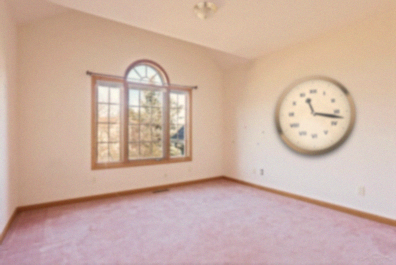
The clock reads 11:17
